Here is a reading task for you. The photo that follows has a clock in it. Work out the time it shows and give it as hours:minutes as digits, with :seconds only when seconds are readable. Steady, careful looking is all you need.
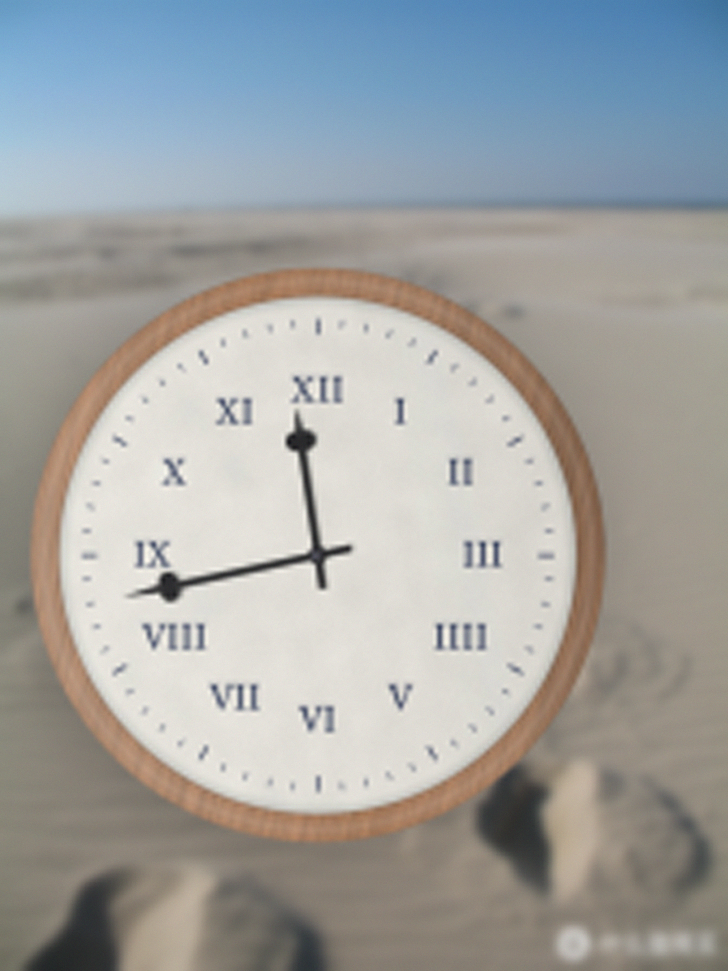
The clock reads 11:43
